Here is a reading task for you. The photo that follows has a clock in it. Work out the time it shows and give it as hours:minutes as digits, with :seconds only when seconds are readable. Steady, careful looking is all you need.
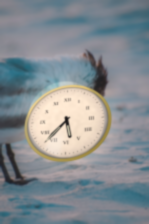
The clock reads 5:37
